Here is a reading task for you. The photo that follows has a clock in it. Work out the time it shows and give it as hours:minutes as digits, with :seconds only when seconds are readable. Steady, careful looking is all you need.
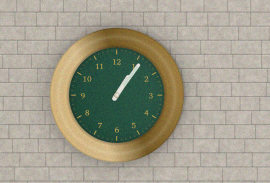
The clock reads 1:06
